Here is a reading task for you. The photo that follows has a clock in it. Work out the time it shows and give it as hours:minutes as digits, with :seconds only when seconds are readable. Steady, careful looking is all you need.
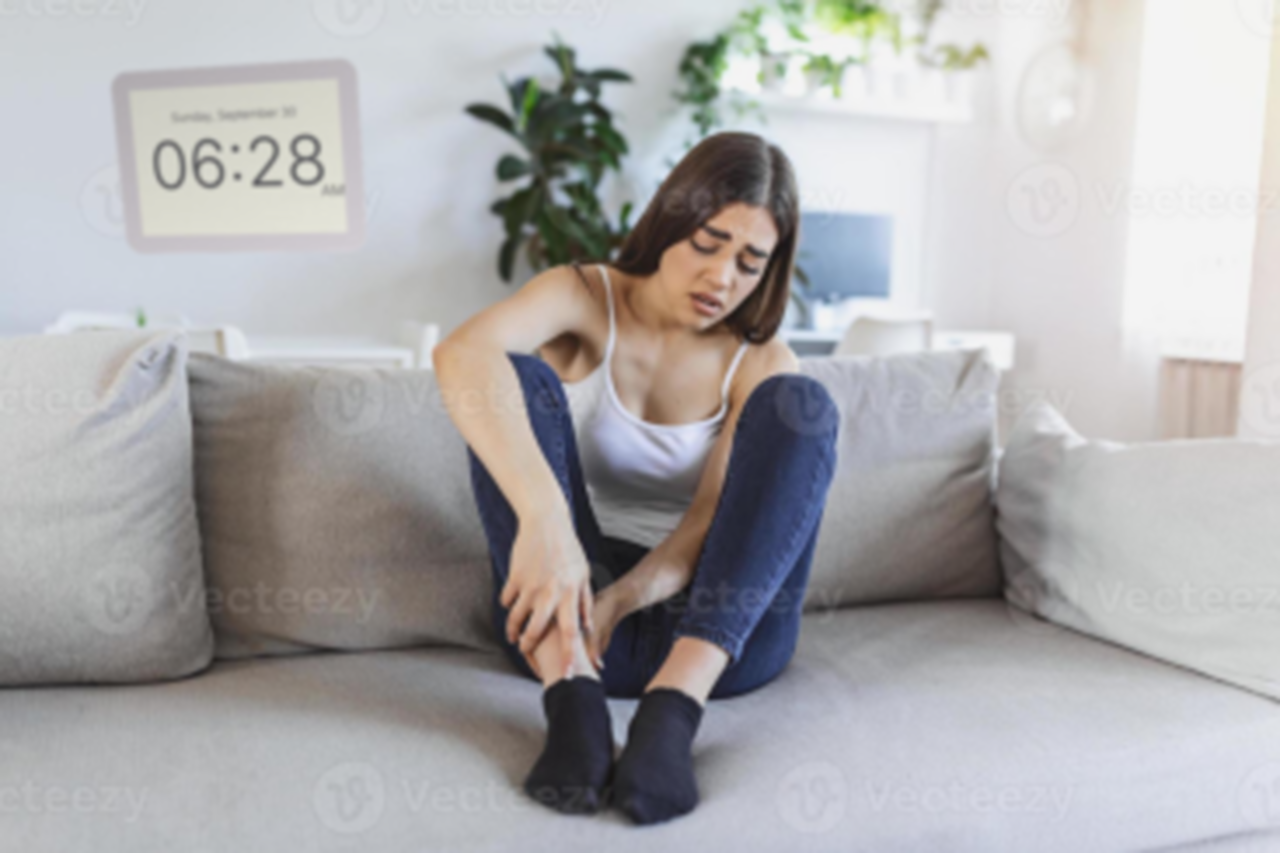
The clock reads 6:28
